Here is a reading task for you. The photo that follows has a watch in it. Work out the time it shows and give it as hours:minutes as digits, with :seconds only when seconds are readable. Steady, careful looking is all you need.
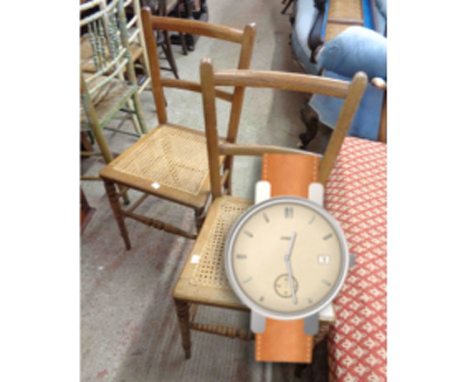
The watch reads 12:28
